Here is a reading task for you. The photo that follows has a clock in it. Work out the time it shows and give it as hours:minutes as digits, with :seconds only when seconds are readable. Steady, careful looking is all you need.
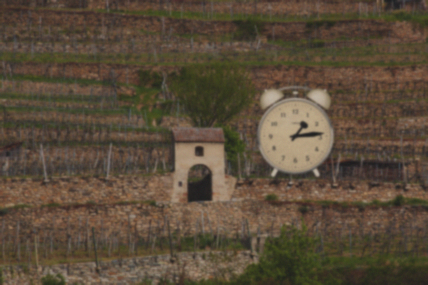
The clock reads 1:14
